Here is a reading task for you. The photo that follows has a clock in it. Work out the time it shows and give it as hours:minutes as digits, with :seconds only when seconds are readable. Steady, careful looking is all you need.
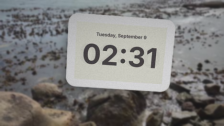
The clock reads 2:31
